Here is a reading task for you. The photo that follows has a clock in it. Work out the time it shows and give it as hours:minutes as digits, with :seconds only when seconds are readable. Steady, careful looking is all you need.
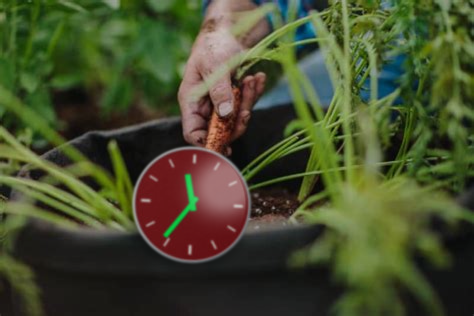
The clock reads 11:36
